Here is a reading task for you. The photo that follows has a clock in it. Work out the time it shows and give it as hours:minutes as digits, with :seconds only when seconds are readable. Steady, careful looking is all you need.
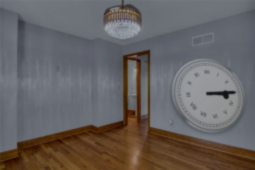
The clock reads 3:15
